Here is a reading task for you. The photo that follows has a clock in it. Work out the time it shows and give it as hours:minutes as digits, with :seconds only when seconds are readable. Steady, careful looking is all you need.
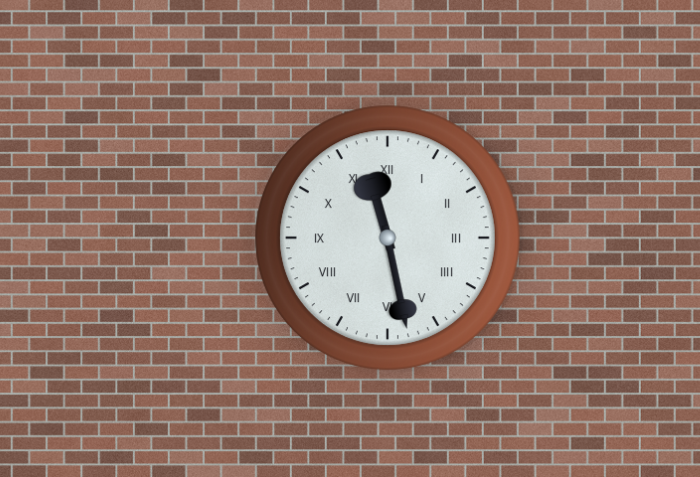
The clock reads 11:28
